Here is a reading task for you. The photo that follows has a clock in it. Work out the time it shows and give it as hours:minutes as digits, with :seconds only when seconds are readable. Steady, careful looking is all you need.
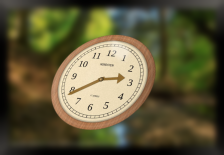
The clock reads 2:39
